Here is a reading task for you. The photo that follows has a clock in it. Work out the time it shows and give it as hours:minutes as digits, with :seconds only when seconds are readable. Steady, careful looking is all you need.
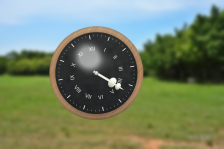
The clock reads 4:22
